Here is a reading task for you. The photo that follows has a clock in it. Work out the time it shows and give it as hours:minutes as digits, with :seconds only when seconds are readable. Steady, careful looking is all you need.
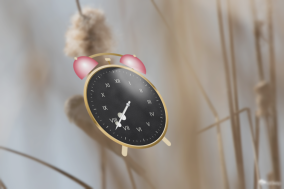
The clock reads 7:38
